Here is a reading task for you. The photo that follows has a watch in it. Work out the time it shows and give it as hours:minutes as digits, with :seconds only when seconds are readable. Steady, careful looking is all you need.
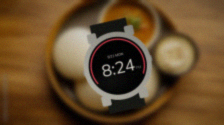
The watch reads 8:24
